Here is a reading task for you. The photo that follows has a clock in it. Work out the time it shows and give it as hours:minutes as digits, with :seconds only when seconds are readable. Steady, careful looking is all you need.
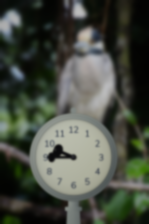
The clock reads 9:45
